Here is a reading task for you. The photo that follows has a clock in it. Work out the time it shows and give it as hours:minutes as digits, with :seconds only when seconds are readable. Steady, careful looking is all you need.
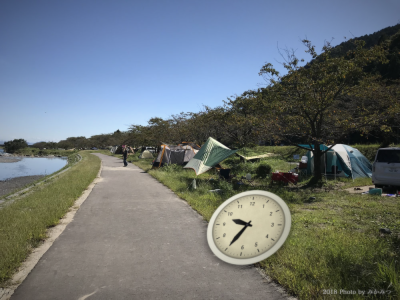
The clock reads 9:35
